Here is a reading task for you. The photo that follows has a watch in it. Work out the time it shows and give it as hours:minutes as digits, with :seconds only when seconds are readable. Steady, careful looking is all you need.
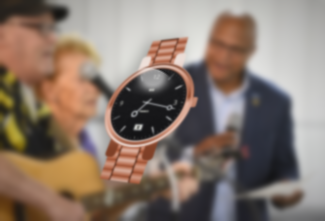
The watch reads 7:17
